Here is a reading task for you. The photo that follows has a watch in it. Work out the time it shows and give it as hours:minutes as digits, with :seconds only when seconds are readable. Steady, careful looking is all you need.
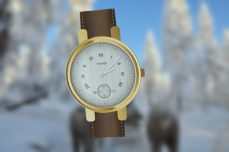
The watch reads 2:08
